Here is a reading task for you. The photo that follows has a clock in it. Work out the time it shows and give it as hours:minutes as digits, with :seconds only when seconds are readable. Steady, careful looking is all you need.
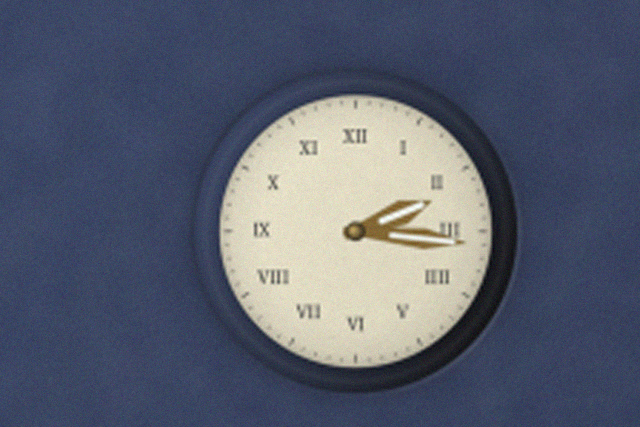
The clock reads 2:16
